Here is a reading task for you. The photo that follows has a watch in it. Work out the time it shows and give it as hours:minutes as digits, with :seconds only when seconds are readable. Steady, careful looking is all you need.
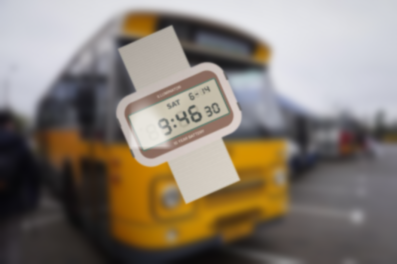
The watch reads 9:46:30
